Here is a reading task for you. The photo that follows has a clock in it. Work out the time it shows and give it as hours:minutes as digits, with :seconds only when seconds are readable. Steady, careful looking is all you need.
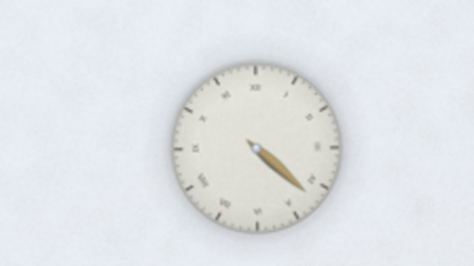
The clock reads 4:22
